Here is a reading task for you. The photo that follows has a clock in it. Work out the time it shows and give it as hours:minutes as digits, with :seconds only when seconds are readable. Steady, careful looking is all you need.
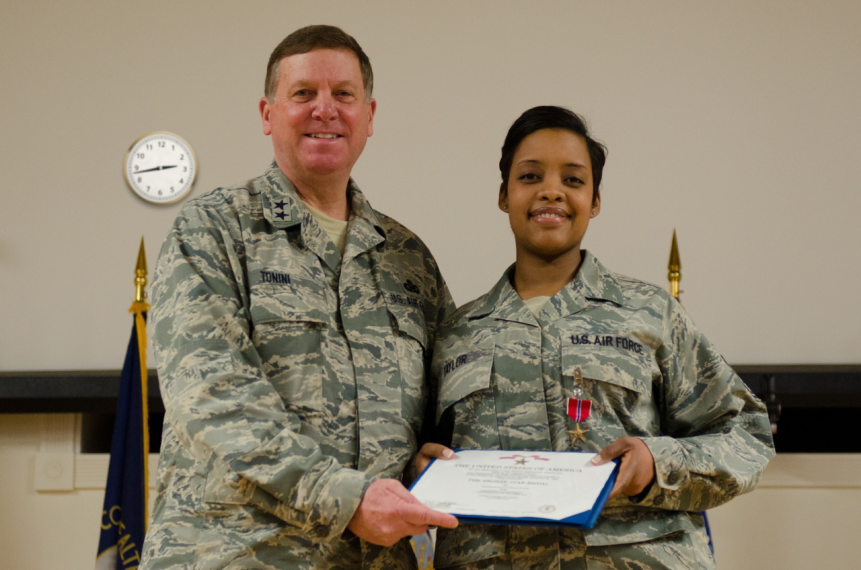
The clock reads 2:43
